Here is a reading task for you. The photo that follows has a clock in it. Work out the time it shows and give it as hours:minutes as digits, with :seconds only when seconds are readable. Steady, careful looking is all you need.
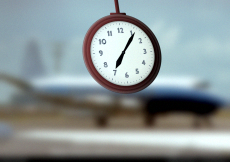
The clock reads 7:06
